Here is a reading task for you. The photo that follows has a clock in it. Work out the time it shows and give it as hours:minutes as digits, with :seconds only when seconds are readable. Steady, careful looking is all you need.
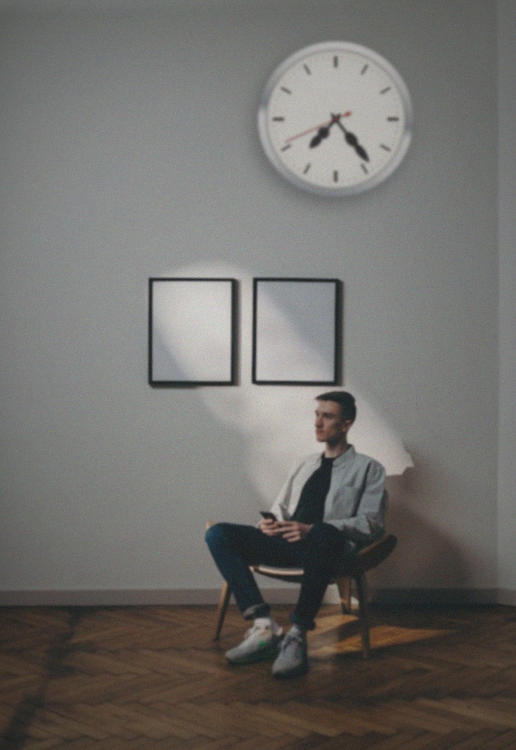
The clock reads 7:23:41
